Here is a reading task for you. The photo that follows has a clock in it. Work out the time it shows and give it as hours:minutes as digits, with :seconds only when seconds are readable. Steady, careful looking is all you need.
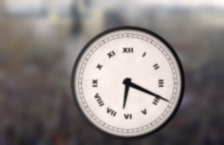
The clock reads 6:19
